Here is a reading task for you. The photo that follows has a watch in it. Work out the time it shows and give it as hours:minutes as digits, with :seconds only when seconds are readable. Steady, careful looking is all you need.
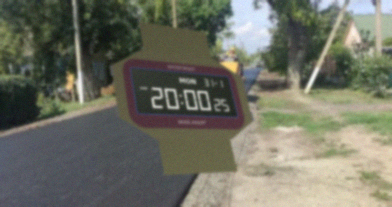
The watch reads 20:00:25
